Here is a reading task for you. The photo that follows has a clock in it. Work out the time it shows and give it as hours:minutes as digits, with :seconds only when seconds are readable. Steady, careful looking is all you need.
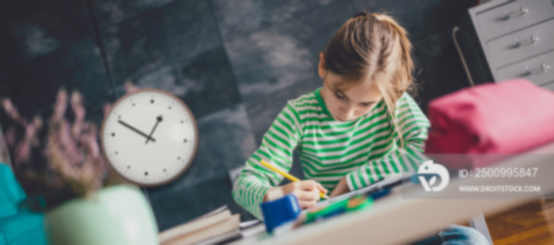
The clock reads 12:49
